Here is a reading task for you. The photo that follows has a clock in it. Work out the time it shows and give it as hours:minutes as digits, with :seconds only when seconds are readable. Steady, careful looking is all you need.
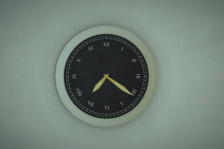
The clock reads 7:21
